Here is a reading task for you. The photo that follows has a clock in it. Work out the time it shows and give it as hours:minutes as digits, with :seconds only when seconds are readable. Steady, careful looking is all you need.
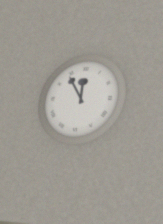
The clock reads 11:54
